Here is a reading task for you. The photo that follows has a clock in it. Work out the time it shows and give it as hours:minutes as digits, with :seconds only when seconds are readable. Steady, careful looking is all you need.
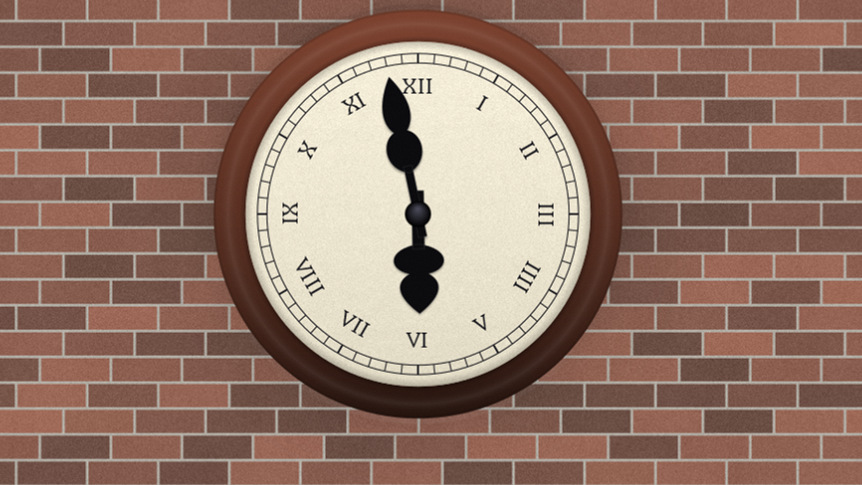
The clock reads 5:58
